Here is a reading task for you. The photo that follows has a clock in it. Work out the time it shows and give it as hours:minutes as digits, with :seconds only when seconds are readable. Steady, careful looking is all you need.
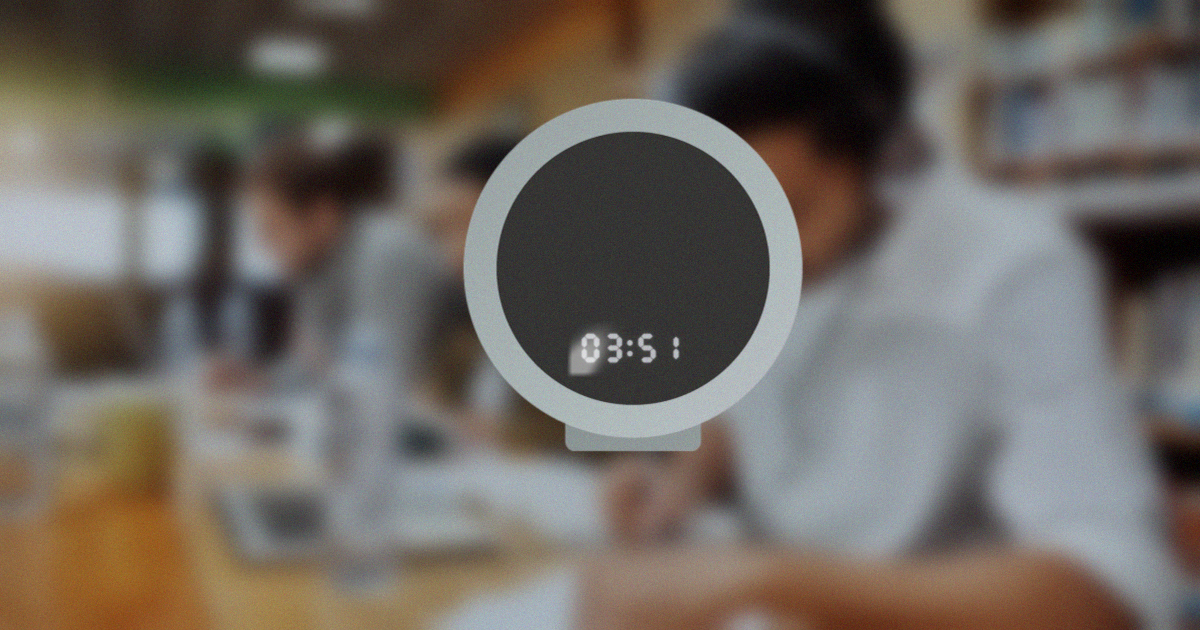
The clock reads 3:51
